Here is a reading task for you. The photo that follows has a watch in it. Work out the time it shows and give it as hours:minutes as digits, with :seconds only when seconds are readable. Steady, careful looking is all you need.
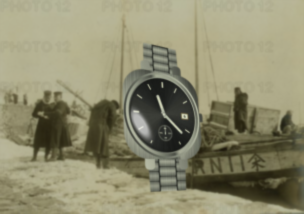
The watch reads 11:22
